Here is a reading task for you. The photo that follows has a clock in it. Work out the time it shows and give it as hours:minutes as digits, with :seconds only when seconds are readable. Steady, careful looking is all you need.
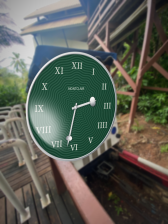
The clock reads 2:32
